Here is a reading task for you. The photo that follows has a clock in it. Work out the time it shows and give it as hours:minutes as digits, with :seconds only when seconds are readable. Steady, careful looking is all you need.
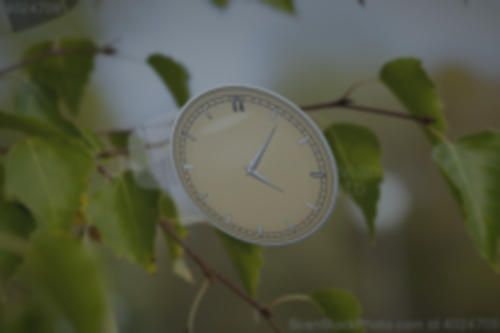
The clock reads 4:06
